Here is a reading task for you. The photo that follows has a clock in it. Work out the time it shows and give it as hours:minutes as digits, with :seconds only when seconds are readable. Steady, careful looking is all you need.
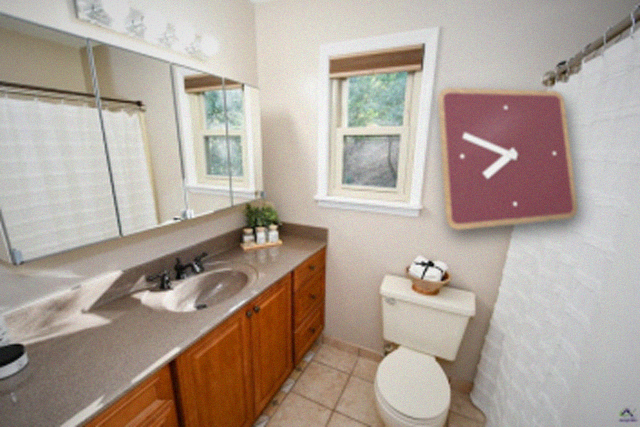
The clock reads 7:49
